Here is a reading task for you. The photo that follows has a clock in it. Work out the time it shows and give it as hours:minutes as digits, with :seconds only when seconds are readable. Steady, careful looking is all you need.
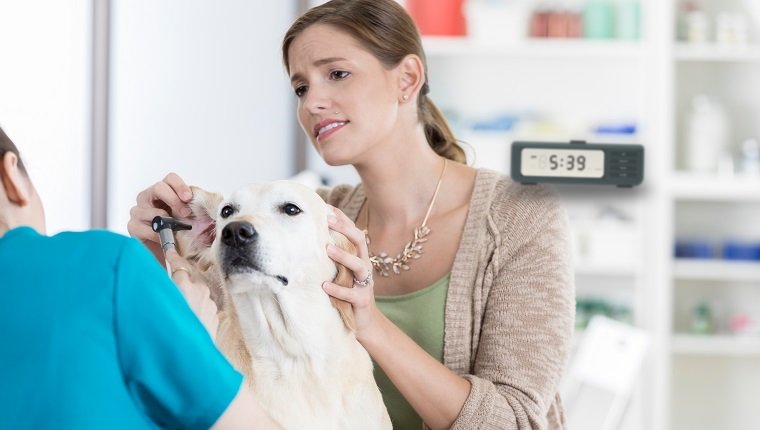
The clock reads 5:39
